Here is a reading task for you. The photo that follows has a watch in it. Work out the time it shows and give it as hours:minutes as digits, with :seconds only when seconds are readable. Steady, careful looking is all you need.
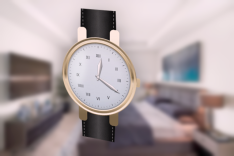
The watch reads 12:20
